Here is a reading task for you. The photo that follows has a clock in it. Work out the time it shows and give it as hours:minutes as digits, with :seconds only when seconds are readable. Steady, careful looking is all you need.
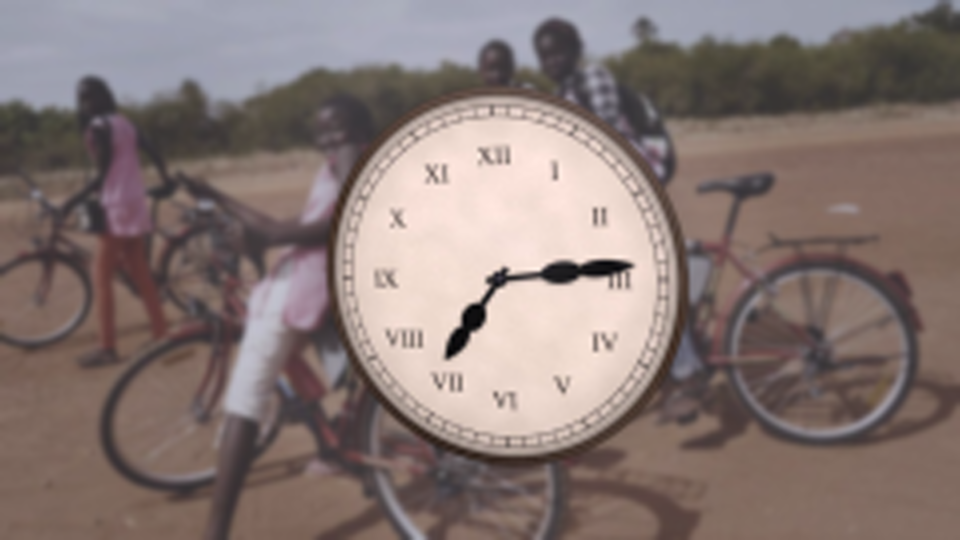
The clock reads 7:14
